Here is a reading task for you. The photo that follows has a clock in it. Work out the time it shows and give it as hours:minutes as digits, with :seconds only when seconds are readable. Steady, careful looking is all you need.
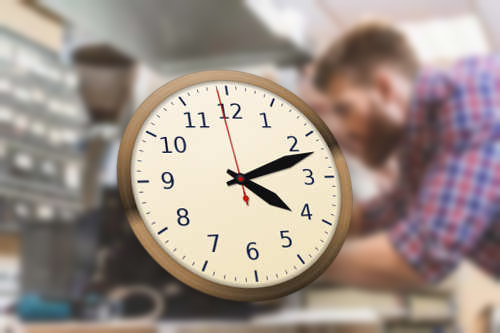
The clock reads 4:11:59
